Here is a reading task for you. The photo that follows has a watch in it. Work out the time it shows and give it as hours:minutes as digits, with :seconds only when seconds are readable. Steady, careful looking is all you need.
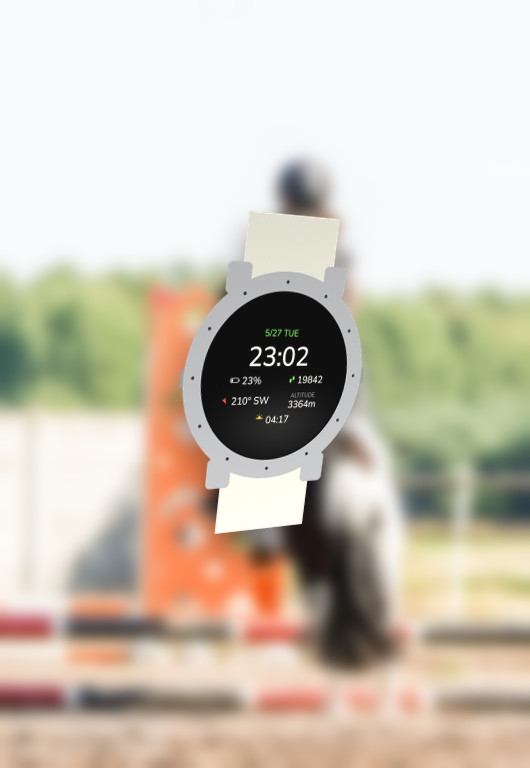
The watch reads 23:02
